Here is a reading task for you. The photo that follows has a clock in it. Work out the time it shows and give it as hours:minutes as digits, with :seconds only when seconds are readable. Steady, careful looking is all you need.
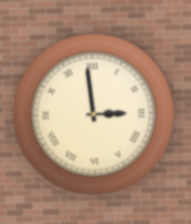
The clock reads 2:59
